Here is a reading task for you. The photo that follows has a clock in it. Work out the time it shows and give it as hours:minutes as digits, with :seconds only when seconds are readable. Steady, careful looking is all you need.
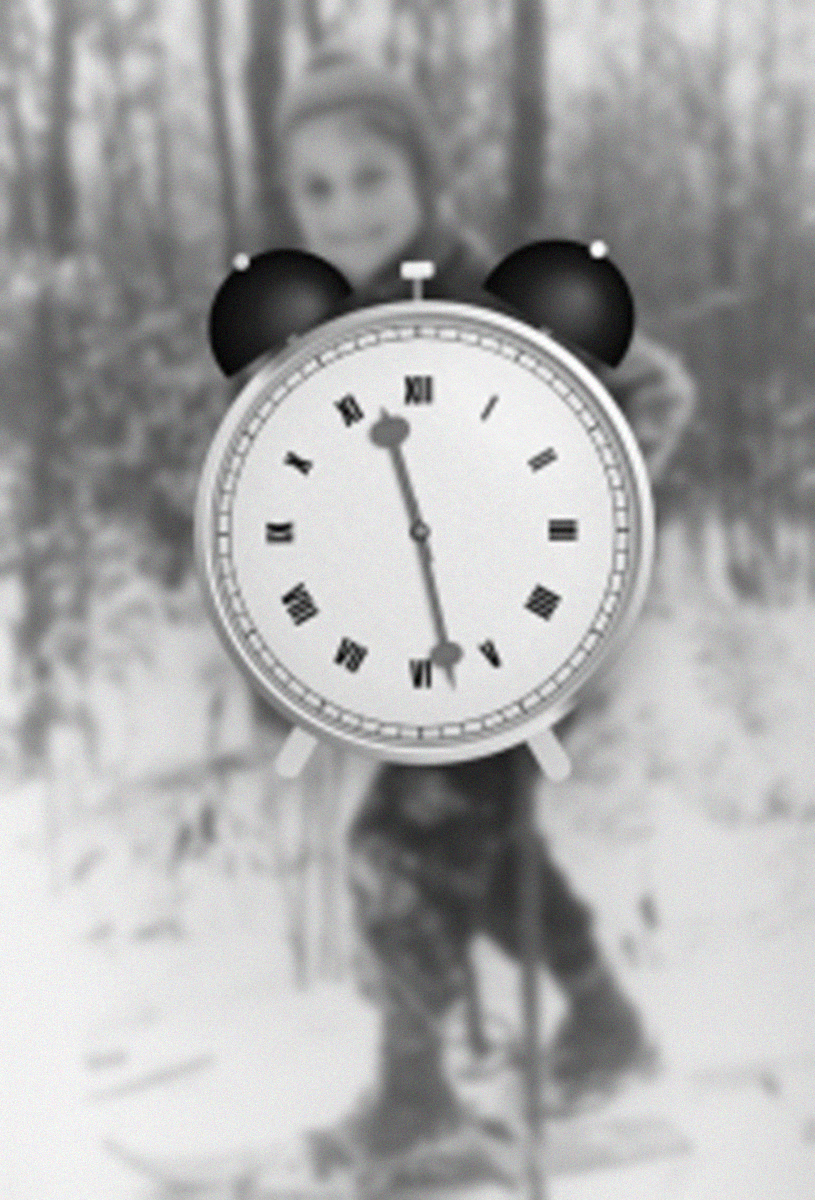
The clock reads 11:28
